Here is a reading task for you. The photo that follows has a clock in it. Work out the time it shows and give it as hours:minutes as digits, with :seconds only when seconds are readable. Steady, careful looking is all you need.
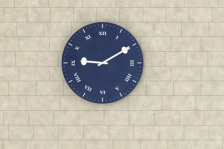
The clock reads 9:10
